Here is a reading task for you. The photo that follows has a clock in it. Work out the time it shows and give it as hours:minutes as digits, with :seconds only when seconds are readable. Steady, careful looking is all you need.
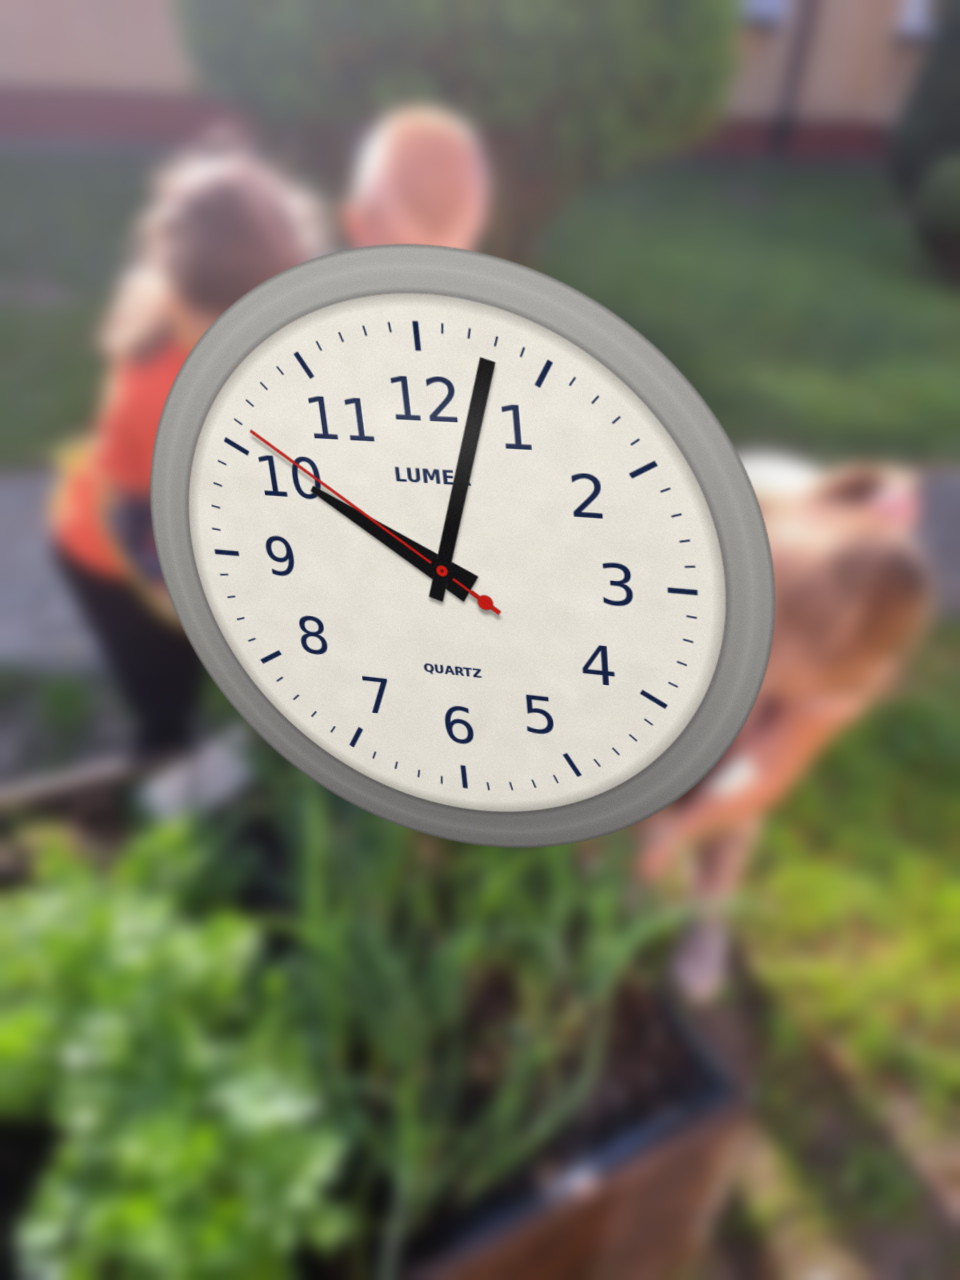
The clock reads 10:02:51
